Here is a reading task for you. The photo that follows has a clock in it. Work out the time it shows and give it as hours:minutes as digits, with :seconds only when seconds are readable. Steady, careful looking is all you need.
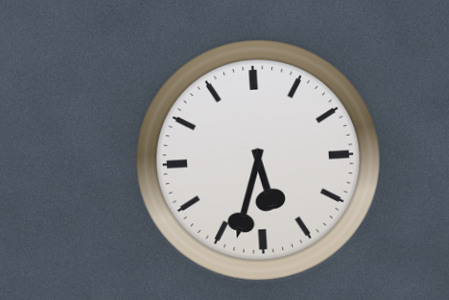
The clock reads 5:33
